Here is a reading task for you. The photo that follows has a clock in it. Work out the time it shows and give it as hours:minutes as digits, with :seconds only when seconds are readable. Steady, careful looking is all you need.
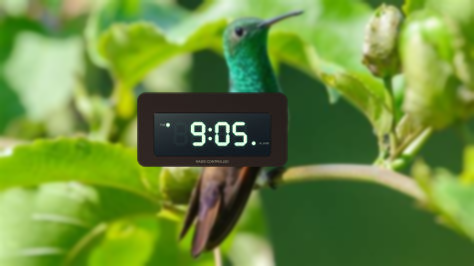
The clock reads 9:05
